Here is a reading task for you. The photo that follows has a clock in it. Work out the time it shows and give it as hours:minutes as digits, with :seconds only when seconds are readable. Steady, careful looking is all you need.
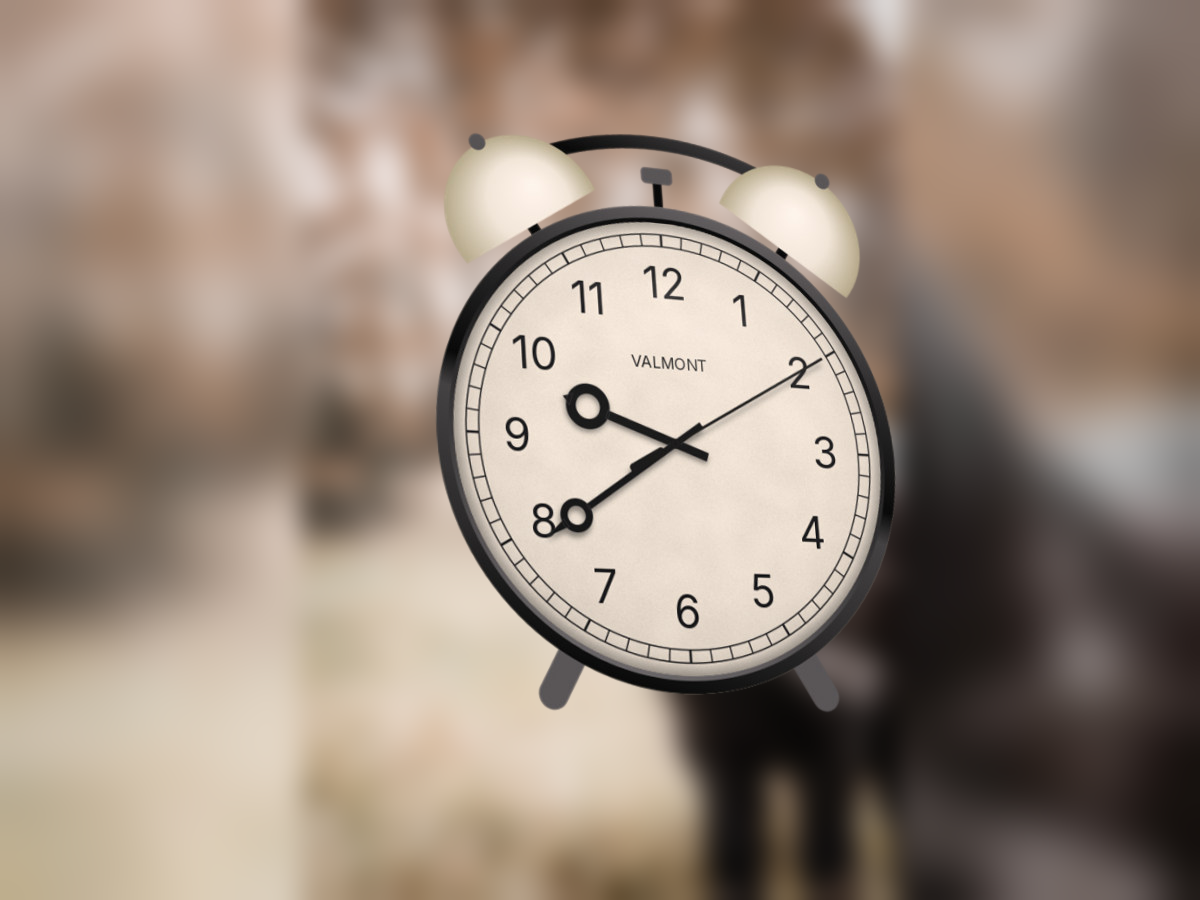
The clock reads 9:39:10
